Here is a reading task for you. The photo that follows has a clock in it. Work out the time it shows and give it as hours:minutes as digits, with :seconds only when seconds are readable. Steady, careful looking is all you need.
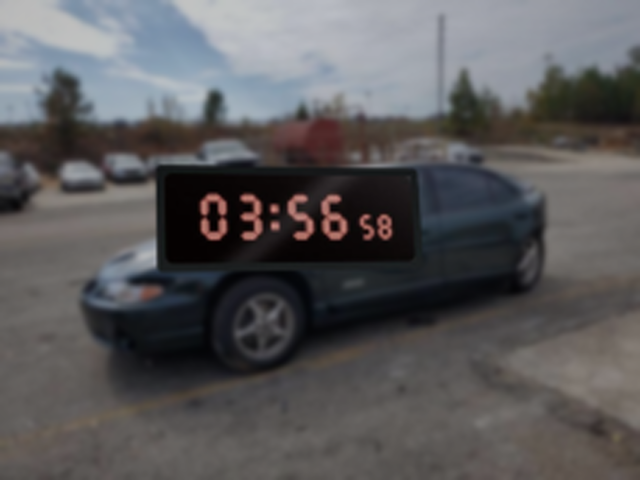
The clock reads 3:56:58
